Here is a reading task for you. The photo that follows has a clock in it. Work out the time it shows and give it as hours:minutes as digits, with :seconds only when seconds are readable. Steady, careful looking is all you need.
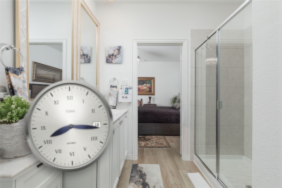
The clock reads 8:16
